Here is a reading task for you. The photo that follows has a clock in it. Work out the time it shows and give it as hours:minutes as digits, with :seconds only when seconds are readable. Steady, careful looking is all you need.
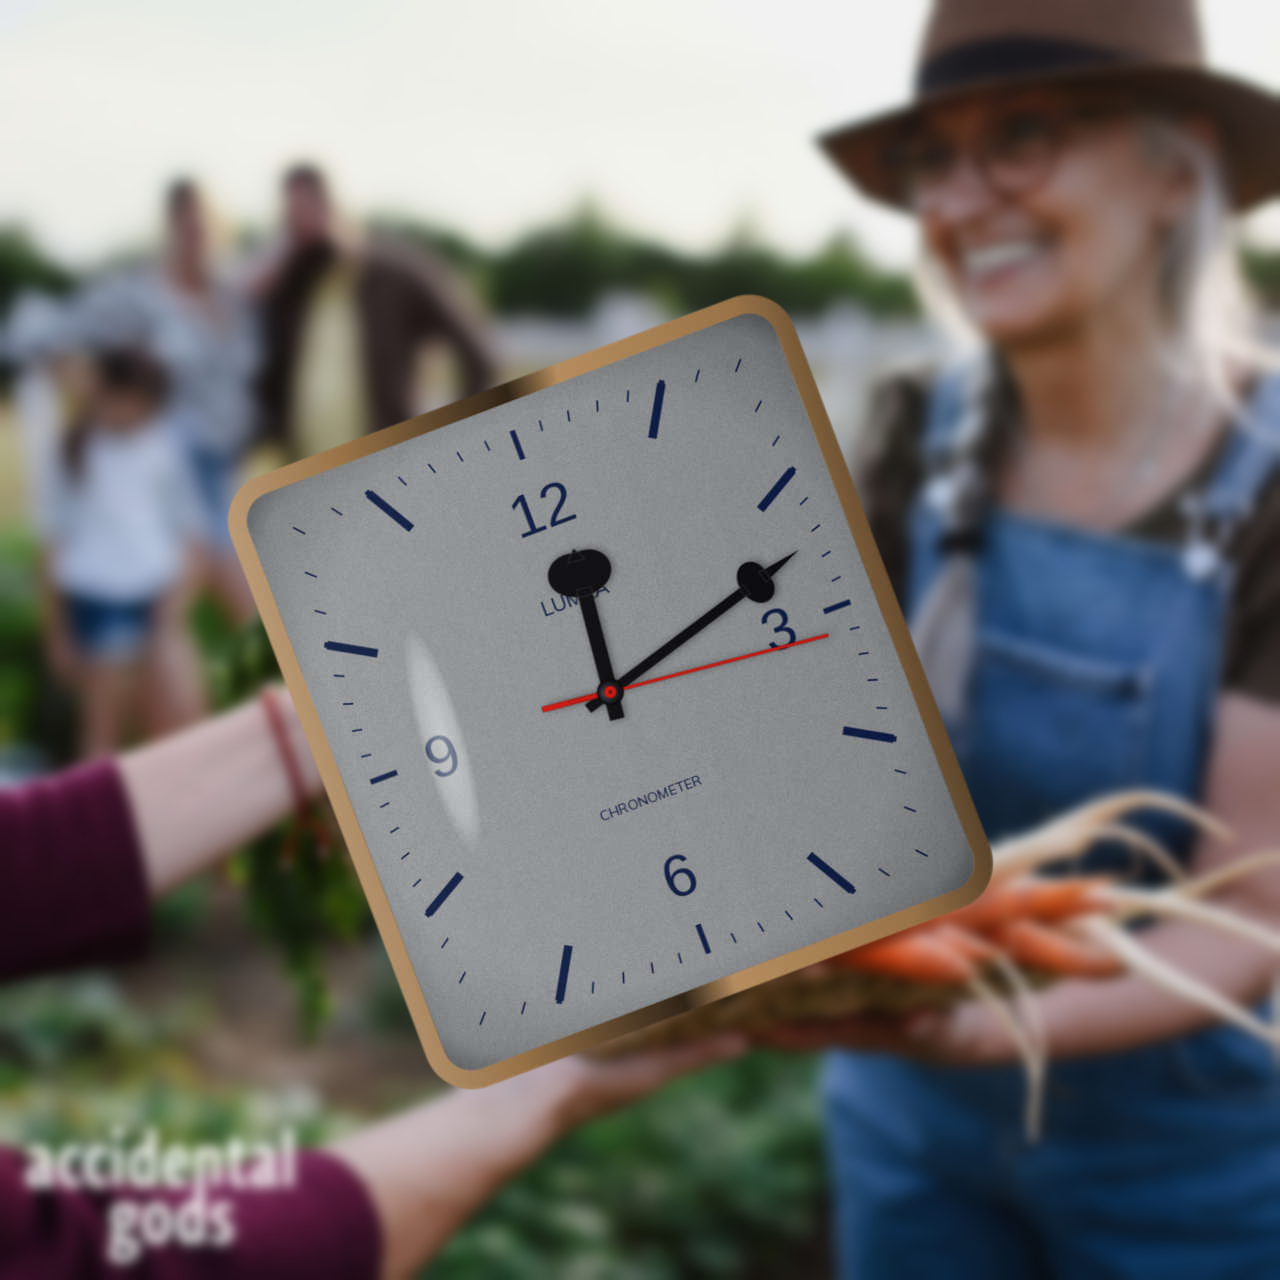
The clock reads 12:12:16
